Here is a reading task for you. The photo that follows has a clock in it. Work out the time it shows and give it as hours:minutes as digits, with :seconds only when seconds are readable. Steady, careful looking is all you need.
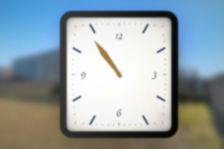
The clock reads 10:54
